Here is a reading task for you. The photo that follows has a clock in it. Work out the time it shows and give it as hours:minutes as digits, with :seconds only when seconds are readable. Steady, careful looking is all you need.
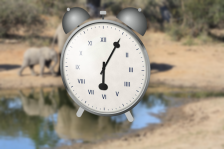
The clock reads 6:05
